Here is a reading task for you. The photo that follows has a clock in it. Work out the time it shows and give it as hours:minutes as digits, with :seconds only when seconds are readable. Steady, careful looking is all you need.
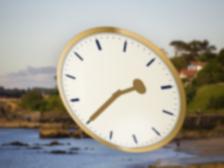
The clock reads 2:40
